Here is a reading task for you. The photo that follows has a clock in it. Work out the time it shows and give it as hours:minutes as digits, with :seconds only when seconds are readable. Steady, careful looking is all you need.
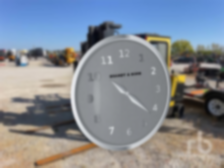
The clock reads 10:22
